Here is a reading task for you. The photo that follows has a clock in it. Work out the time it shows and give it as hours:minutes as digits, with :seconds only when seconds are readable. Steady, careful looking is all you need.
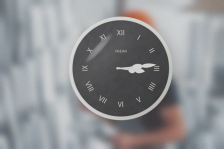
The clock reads 3:14
